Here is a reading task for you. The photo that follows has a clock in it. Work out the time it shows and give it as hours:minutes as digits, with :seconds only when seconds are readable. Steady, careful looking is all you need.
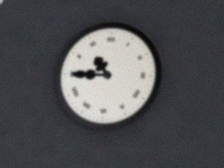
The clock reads 10:45
